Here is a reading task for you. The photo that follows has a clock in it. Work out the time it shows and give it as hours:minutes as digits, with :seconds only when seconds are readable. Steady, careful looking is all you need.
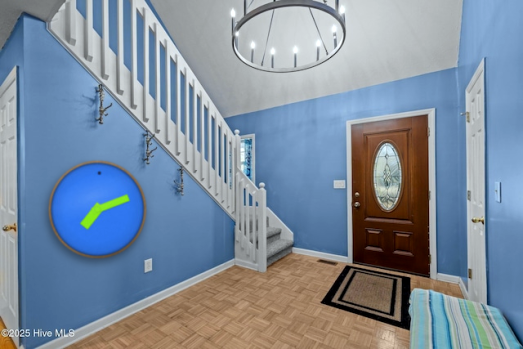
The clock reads 7:11
